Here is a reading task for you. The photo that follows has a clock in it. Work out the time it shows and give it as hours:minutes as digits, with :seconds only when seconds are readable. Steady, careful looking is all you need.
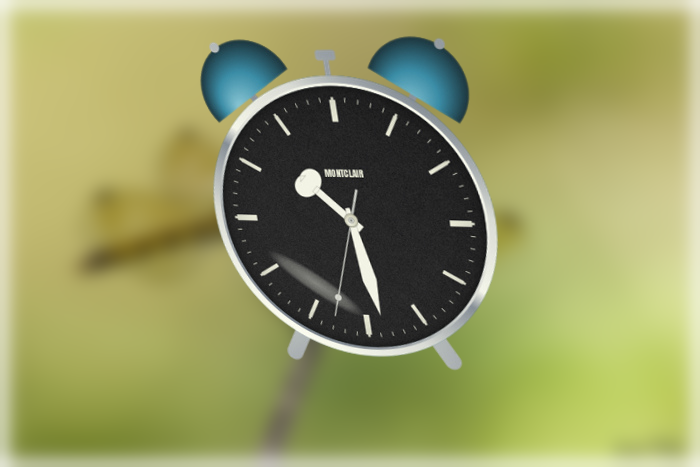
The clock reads 10:28:33
